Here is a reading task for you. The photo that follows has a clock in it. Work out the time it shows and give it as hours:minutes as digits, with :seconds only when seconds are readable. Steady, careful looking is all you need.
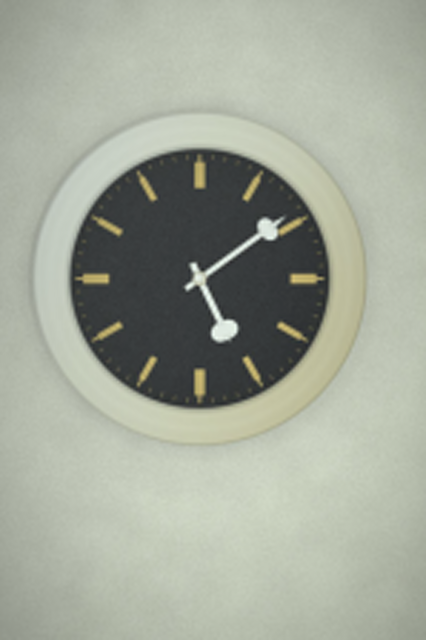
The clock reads 5:09
